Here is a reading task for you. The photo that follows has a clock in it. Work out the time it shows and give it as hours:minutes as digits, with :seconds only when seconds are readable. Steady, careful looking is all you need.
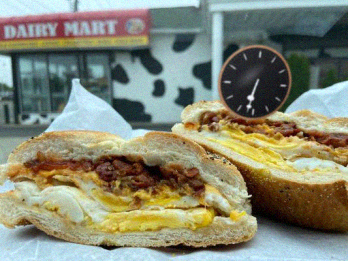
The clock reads 6:32
